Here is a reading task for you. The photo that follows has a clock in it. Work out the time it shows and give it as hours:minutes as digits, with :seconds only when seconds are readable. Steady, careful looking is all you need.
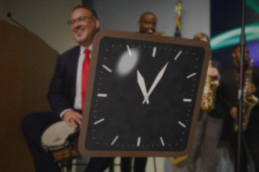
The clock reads 11:04
